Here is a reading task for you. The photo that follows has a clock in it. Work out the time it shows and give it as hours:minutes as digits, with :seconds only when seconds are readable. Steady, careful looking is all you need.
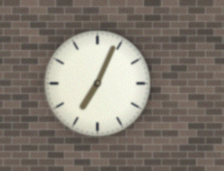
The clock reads 7:04
